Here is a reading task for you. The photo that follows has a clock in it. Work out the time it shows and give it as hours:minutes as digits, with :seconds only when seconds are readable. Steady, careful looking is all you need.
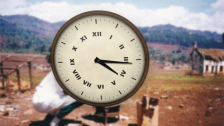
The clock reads 4:16
